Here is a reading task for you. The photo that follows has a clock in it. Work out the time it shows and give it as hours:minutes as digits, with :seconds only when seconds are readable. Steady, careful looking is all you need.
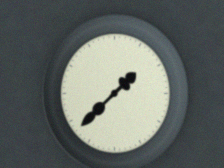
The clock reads 1:38
